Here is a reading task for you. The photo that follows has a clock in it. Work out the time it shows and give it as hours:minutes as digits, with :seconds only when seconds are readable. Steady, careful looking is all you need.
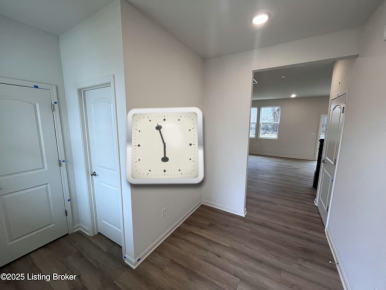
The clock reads 5:57
